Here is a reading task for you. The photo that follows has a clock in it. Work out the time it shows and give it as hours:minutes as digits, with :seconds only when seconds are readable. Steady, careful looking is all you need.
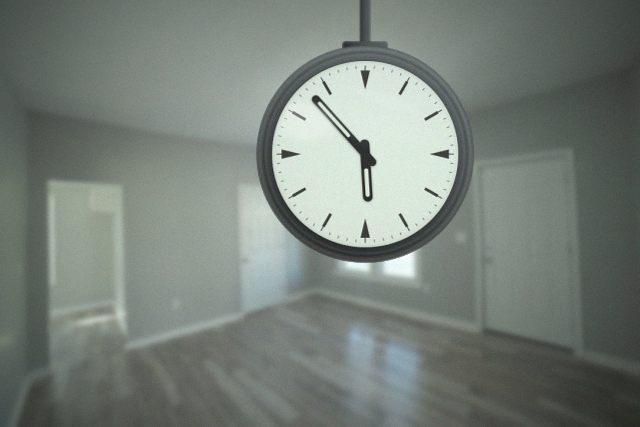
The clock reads 5:53
